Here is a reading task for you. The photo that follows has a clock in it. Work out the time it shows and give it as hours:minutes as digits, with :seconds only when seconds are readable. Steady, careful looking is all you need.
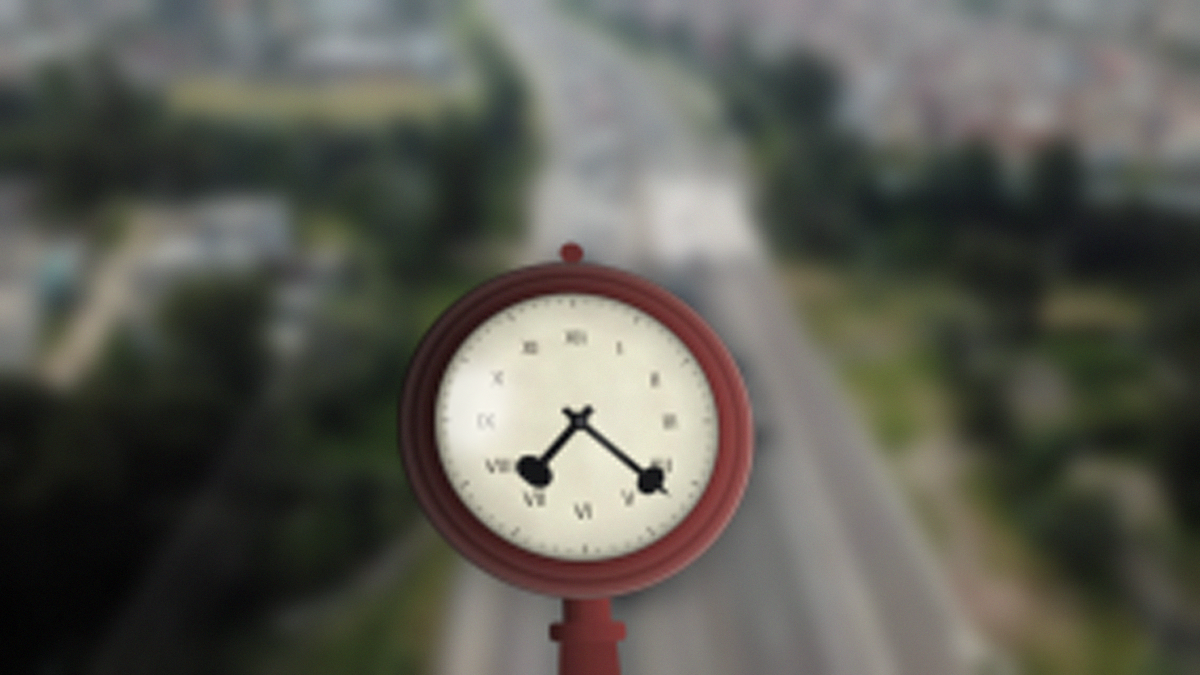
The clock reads 7:22
